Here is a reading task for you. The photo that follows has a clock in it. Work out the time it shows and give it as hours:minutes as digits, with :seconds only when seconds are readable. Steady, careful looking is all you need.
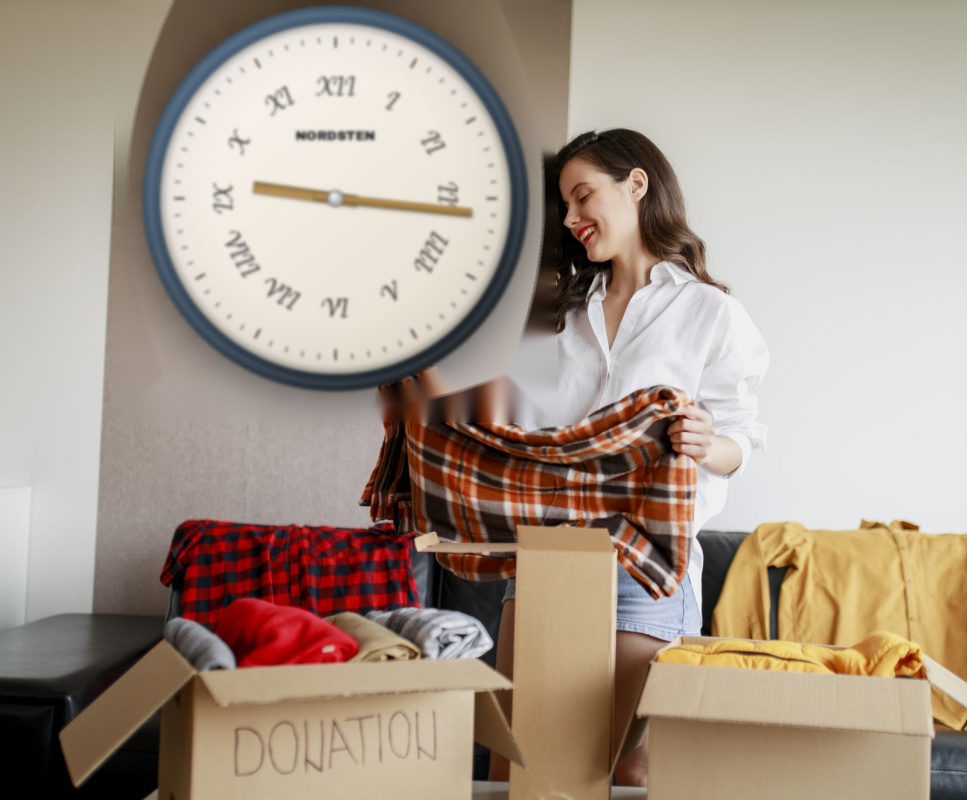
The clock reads 9:16
